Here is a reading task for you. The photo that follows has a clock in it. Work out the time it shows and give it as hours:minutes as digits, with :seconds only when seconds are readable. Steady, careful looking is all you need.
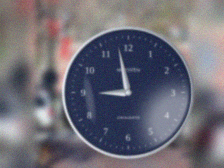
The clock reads 8:58
